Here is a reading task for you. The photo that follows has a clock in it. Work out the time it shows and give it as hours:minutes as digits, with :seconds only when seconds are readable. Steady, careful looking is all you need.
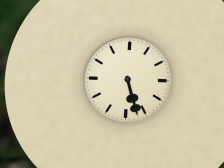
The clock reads 5:27
